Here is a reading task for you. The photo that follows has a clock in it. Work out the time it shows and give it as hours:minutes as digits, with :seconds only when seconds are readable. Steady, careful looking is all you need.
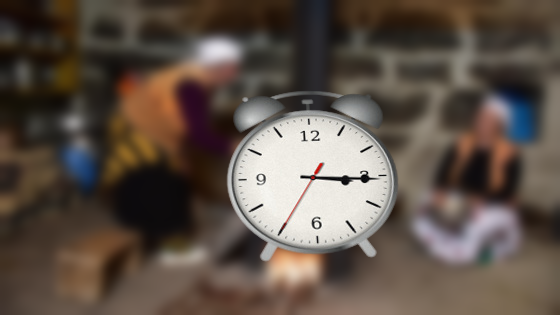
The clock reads 3:15:35
